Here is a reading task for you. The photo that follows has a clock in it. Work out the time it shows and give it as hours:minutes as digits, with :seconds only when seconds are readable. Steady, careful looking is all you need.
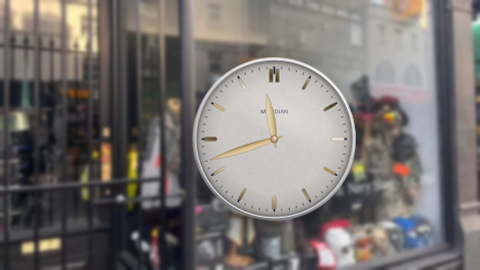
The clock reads 11:42
